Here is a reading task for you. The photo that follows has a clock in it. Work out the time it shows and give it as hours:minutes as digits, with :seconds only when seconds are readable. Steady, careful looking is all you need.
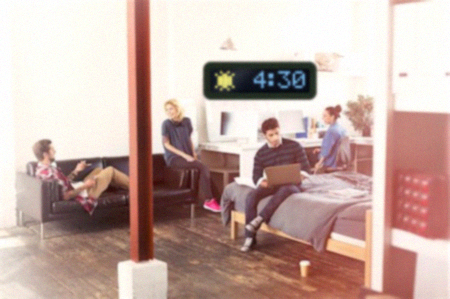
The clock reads 4:30
